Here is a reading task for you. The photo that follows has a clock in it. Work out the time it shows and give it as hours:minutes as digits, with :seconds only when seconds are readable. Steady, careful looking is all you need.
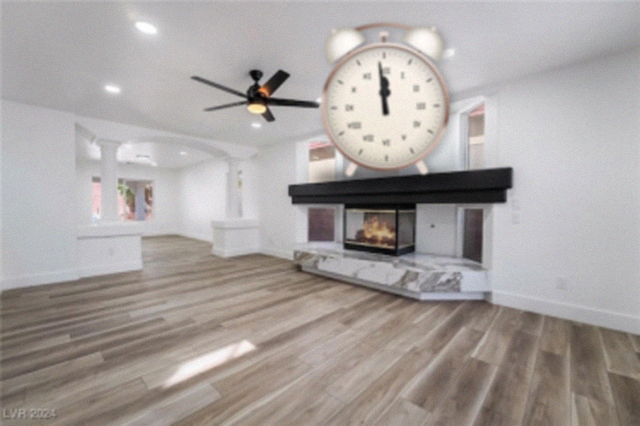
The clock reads 11:59
